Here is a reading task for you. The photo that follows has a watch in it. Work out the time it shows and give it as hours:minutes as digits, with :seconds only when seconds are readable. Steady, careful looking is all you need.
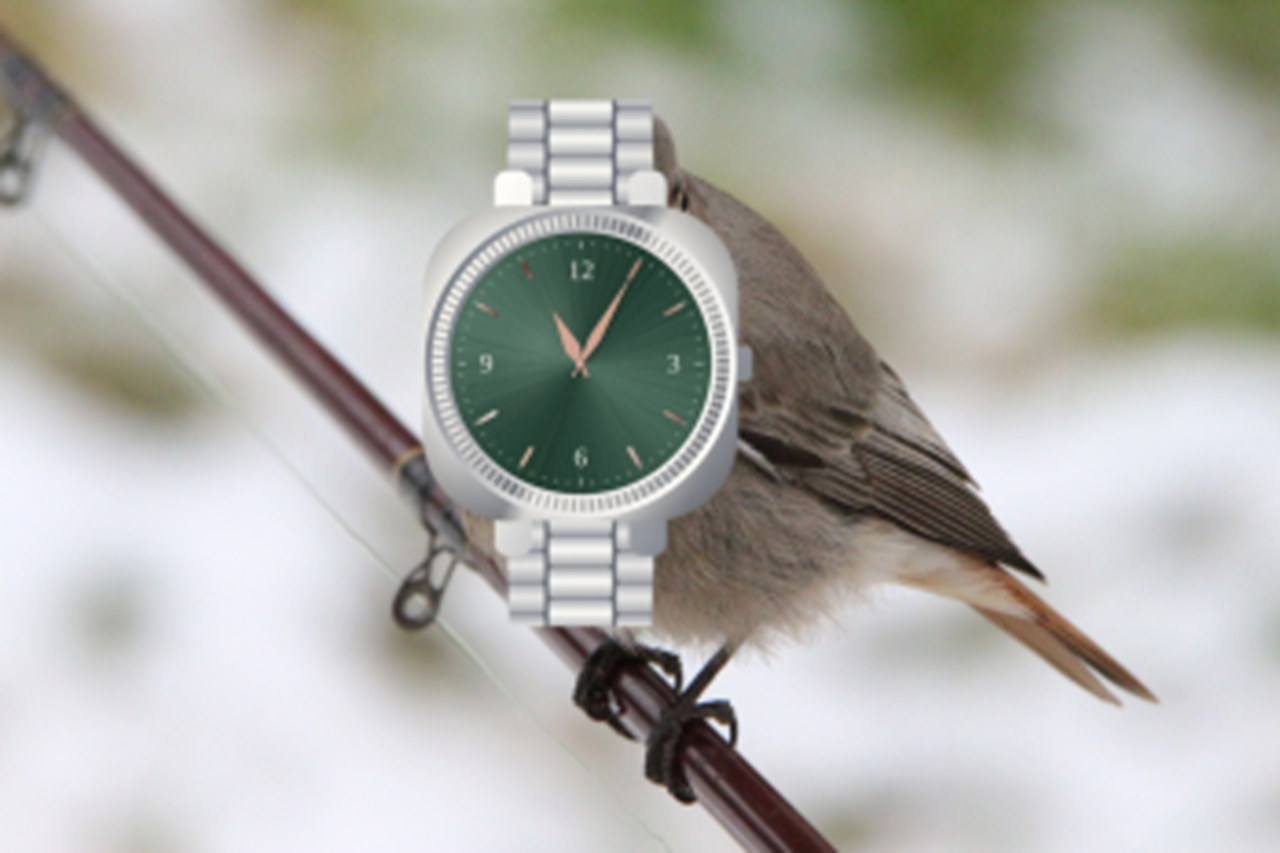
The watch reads 11:05
